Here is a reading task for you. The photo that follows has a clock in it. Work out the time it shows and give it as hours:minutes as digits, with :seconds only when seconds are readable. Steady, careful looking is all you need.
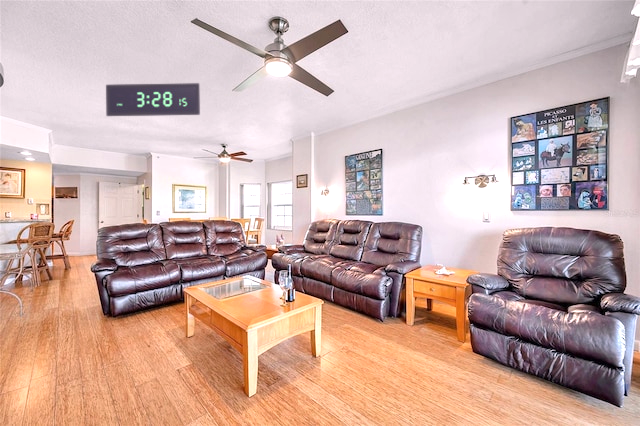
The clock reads 3:28
